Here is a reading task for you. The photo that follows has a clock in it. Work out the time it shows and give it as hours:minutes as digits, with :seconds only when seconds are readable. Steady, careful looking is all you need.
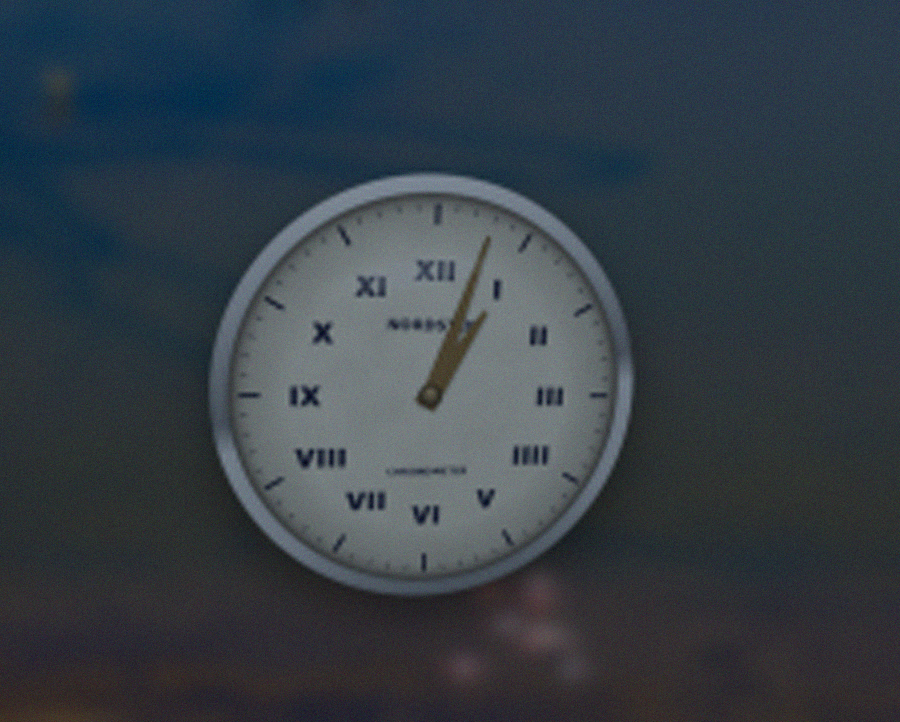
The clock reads 1:03
